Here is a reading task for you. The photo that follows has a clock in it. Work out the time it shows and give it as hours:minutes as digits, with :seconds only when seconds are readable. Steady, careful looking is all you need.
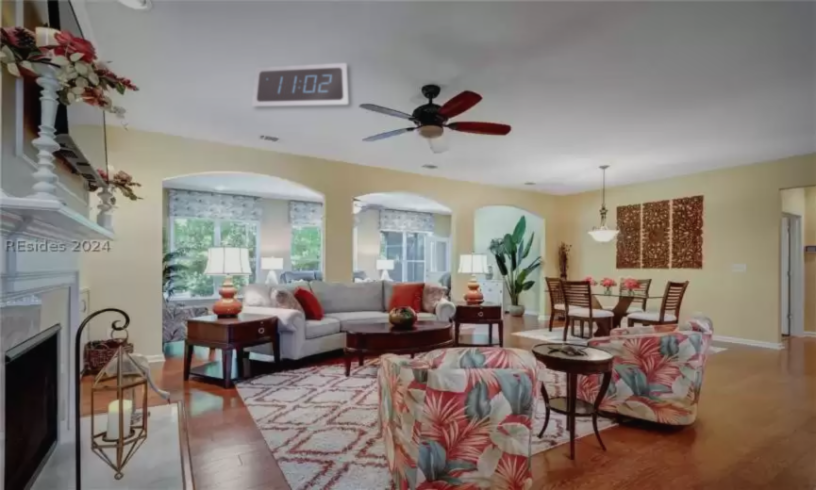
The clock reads 11:02
